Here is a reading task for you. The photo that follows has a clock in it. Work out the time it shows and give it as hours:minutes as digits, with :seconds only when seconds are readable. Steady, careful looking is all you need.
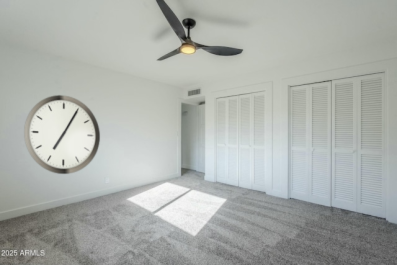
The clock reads 7:05
